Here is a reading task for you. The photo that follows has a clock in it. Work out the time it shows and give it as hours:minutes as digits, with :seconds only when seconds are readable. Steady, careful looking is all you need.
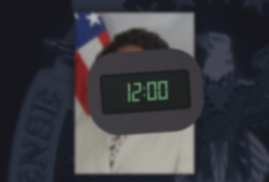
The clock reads 12:00
